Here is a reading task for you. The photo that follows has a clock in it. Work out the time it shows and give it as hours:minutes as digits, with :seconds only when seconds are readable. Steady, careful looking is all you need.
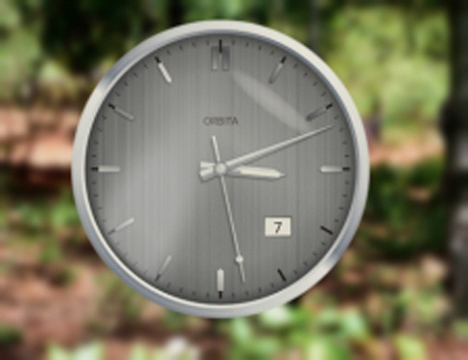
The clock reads 3:11:28
